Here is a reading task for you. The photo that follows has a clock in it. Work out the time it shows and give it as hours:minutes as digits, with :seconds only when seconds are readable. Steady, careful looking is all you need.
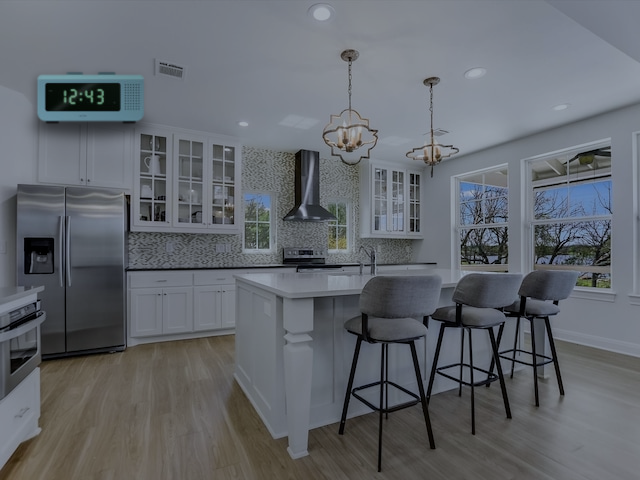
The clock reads 12:43
